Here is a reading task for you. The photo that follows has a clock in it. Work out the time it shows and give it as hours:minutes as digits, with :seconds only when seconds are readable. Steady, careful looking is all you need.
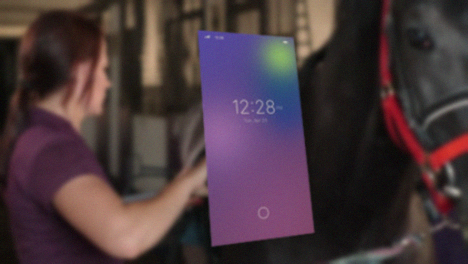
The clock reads 12:28
